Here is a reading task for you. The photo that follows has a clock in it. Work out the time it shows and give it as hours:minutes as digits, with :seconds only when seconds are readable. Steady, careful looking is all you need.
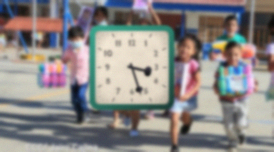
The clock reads 3:27
